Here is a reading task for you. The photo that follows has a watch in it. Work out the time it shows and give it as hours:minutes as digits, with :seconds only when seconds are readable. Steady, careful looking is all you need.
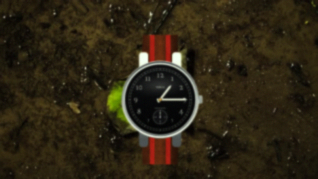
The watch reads 1:15
